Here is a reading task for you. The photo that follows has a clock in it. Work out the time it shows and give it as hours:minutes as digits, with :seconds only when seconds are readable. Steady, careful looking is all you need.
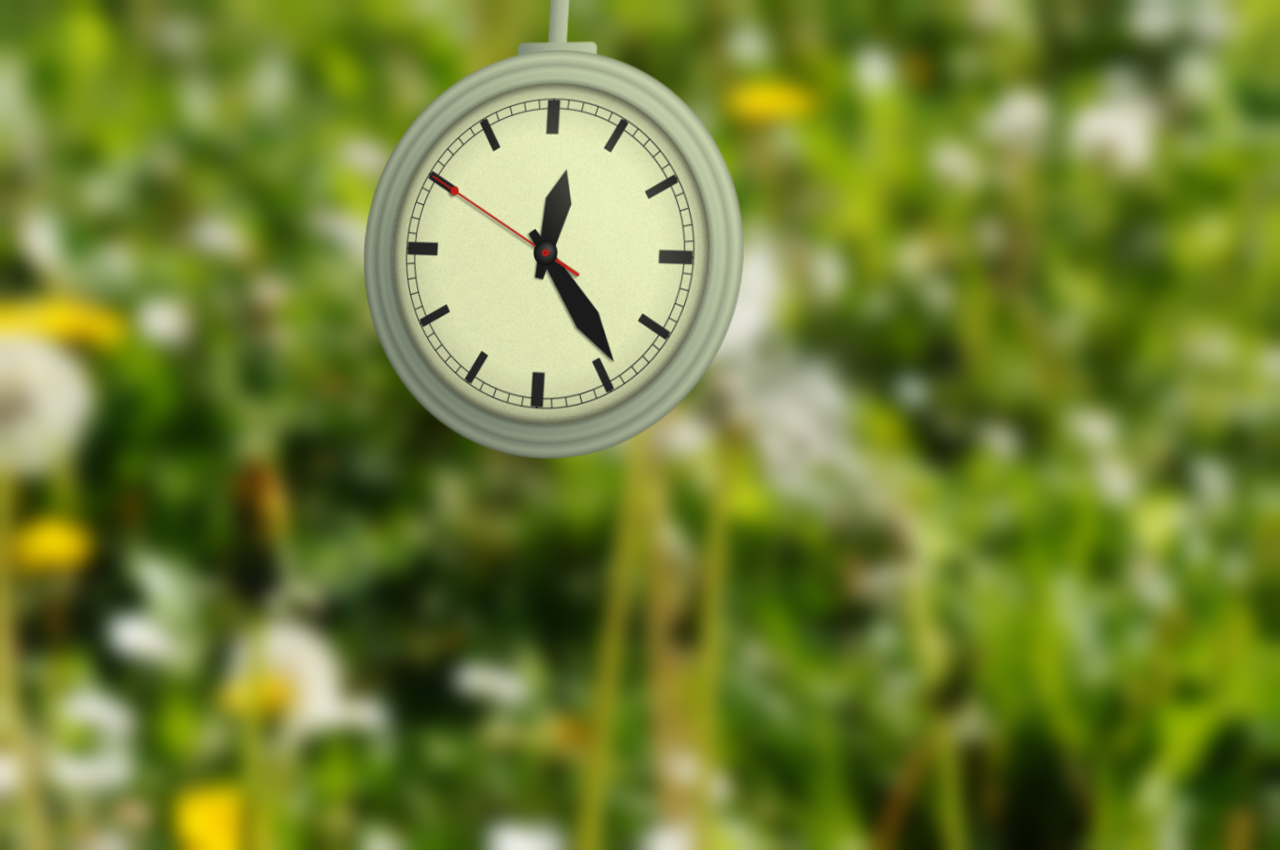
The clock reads 12:23:50
